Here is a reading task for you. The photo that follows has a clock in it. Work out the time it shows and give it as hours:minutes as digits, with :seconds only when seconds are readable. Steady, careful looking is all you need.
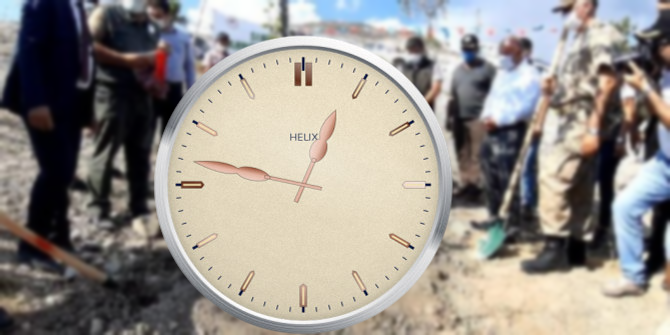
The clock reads 12:47
